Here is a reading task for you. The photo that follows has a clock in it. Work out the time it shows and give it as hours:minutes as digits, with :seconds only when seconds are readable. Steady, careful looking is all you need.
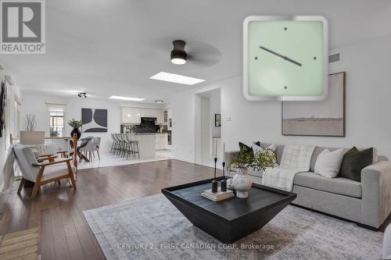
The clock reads 3:49
